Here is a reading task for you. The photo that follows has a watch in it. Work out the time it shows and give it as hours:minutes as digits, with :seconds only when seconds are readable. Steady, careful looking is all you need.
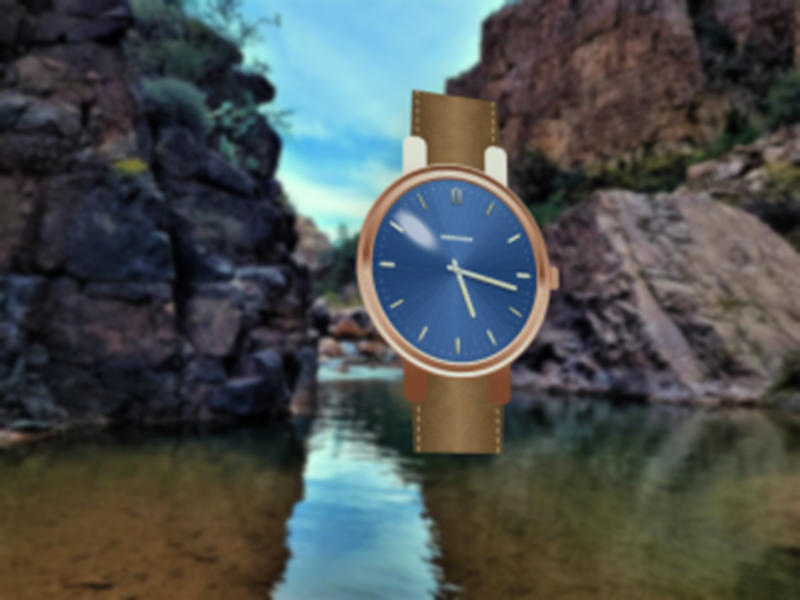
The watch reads 5:17
